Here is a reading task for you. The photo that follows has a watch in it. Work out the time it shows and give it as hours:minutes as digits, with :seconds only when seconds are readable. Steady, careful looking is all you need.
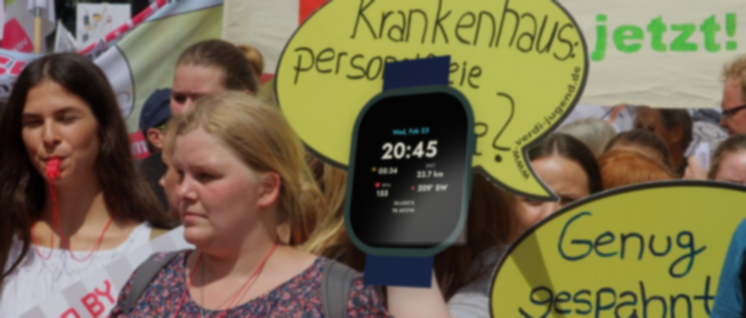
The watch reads 20:45
